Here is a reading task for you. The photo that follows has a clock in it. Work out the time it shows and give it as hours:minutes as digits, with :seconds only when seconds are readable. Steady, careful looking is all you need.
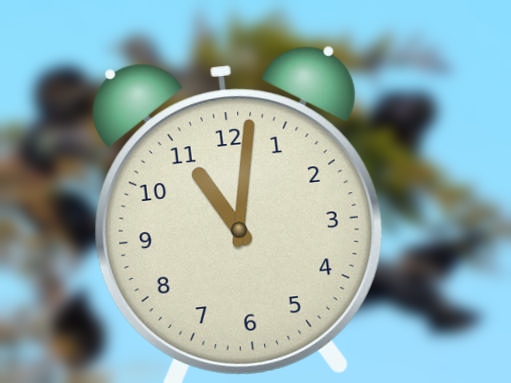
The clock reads 11:02
